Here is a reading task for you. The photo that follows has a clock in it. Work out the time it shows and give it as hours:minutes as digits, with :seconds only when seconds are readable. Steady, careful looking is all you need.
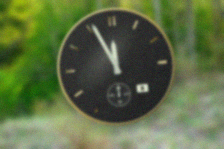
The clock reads 11:56
